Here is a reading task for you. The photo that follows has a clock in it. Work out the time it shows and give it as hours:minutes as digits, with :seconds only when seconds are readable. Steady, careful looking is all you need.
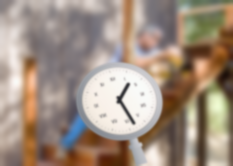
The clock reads 1:28
